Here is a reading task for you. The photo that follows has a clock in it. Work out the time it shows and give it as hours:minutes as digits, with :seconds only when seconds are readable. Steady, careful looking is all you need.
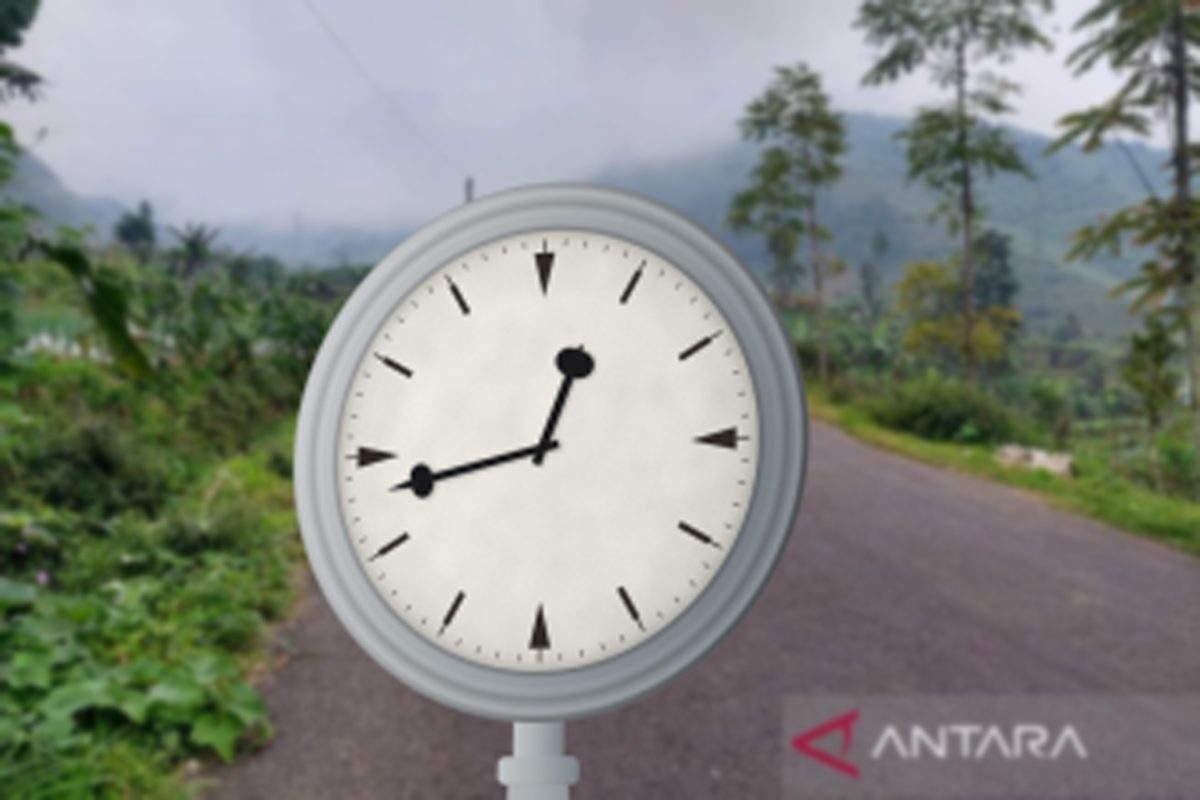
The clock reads 12:43
